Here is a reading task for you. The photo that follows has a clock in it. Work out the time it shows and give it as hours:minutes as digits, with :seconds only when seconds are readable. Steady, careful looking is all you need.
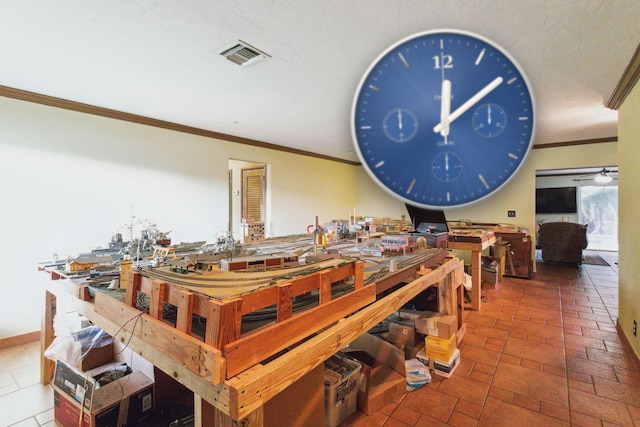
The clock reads 12:09
